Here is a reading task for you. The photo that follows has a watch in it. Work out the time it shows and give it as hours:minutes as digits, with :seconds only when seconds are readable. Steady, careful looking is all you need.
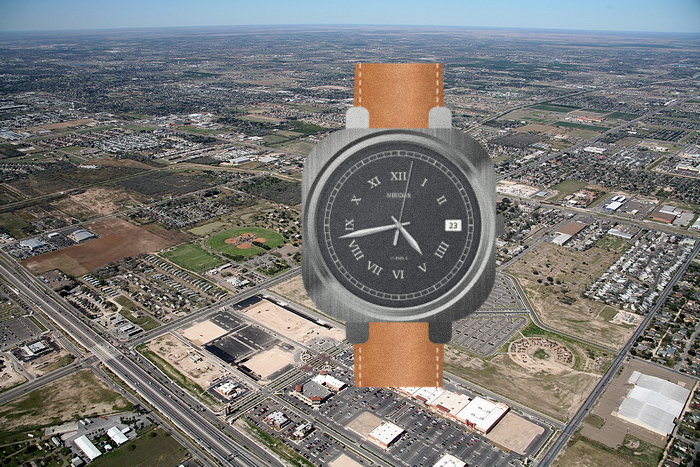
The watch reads 4:43:02
